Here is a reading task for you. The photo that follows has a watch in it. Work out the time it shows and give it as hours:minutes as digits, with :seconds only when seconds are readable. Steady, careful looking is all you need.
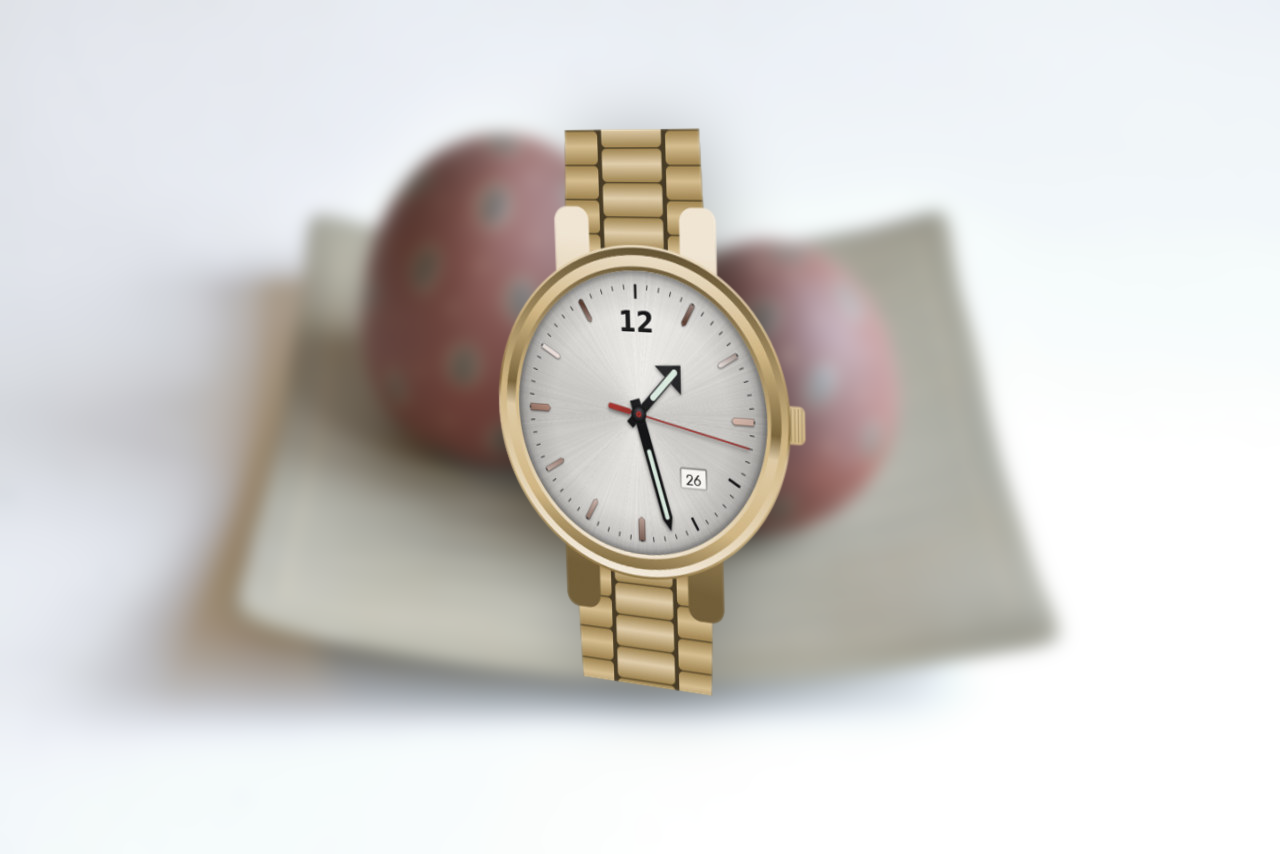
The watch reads 1:27:17
